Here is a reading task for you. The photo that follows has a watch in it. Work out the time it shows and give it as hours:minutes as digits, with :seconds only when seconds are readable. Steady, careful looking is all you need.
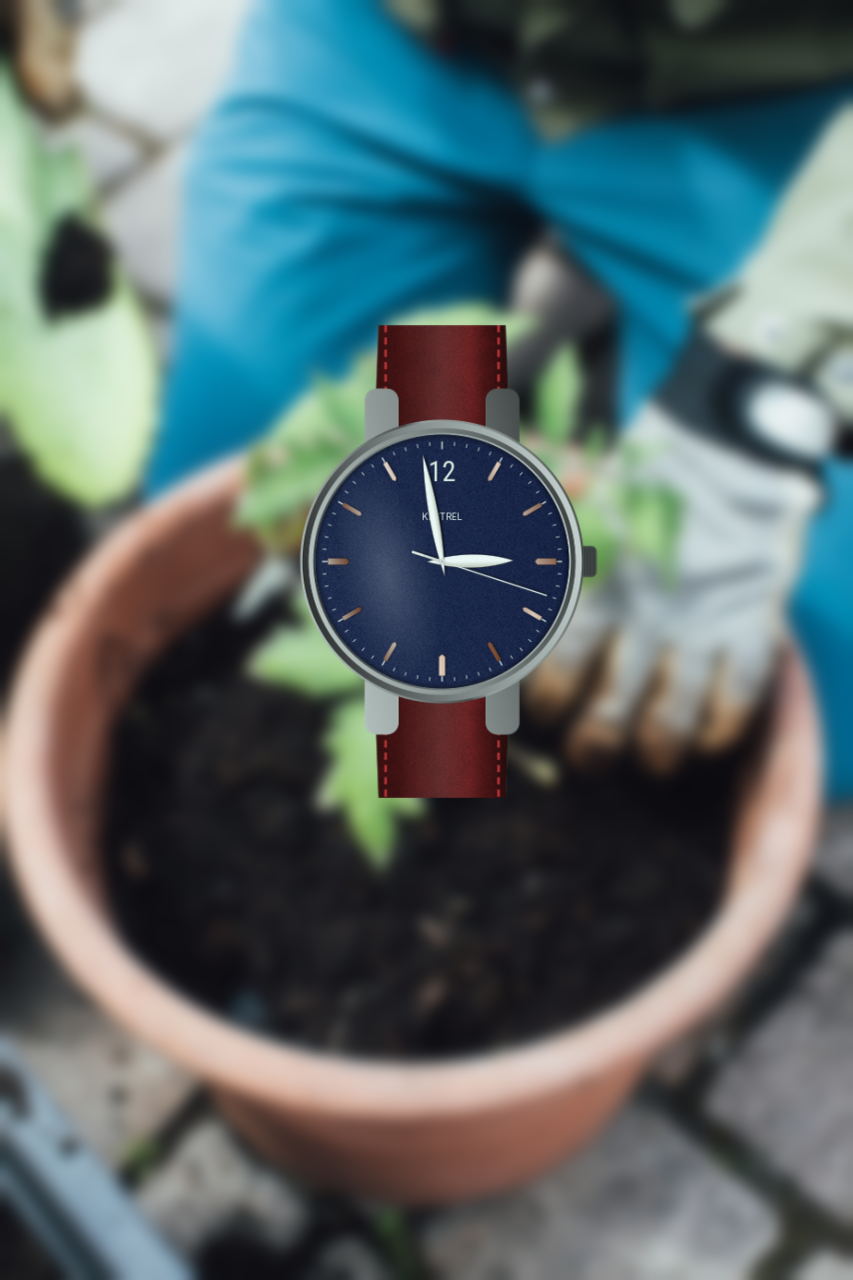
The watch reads 2:58:18
